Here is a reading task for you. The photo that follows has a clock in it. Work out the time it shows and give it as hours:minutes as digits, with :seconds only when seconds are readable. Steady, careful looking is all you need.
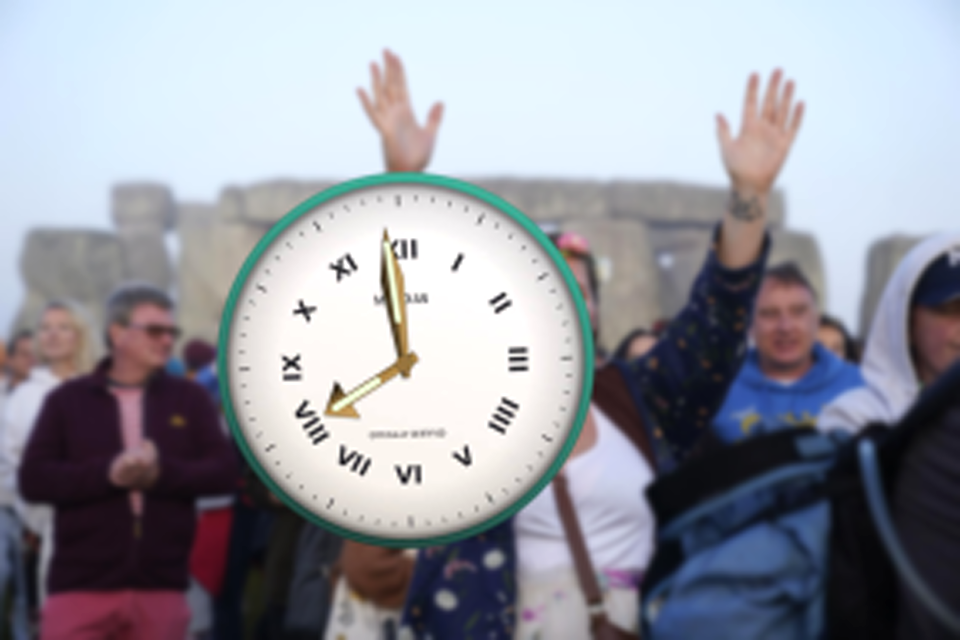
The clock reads 7:59
